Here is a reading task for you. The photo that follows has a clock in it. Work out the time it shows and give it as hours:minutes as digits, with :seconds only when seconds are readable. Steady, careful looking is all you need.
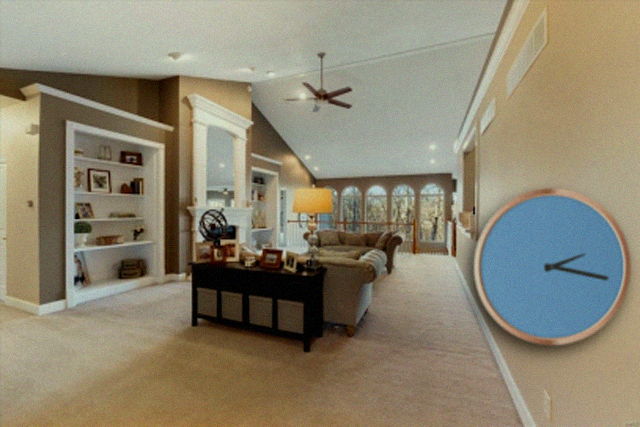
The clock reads 2:17
